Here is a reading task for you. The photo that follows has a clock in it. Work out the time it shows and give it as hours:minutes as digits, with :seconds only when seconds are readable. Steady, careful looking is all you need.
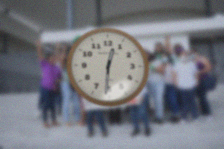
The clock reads 12:31
